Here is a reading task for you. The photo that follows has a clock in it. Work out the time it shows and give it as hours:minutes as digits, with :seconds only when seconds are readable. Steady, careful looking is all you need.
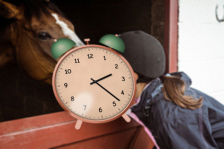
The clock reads 2:23
